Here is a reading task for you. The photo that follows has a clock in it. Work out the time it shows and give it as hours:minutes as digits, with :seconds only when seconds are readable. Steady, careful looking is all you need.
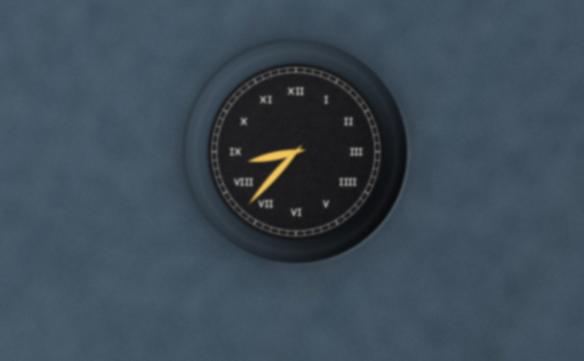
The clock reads 8:37
